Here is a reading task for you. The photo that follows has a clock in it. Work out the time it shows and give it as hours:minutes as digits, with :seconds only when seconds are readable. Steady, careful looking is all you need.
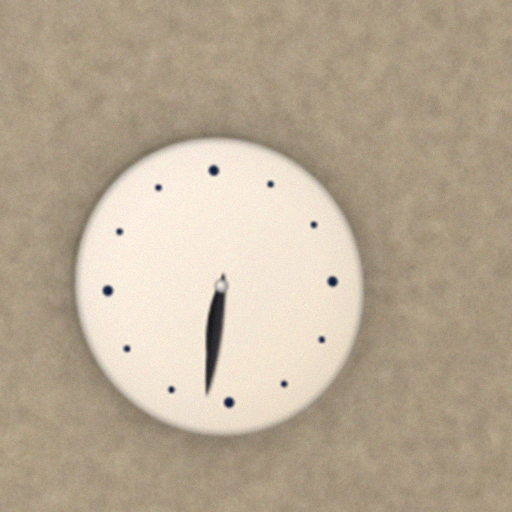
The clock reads 6:32
